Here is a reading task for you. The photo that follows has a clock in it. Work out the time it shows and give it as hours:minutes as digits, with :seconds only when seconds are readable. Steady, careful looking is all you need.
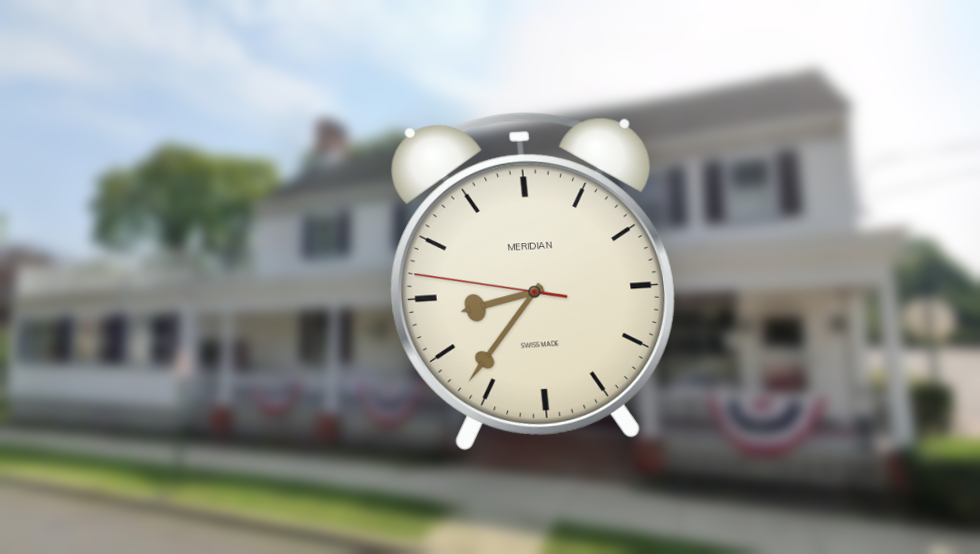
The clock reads 8:36:47
